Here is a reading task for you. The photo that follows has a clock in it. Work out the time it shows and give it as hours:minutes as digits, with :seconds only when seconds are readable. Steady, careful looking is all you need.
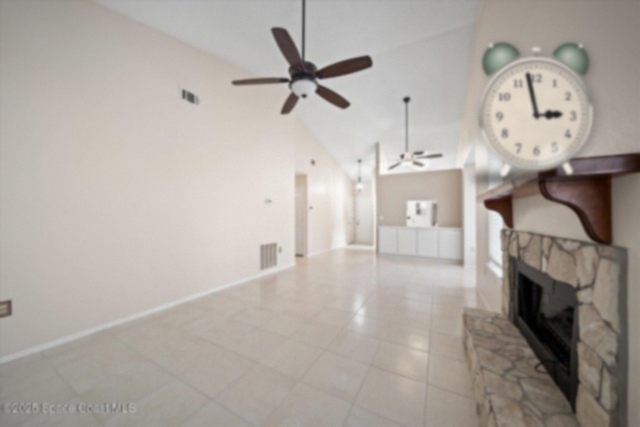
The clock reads 2:58
